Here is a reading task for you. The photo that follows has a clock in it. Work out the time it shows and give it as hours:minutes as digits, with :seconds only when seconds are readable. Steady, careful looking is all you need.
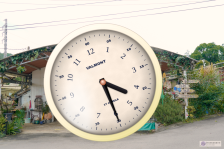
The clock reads 4:30
